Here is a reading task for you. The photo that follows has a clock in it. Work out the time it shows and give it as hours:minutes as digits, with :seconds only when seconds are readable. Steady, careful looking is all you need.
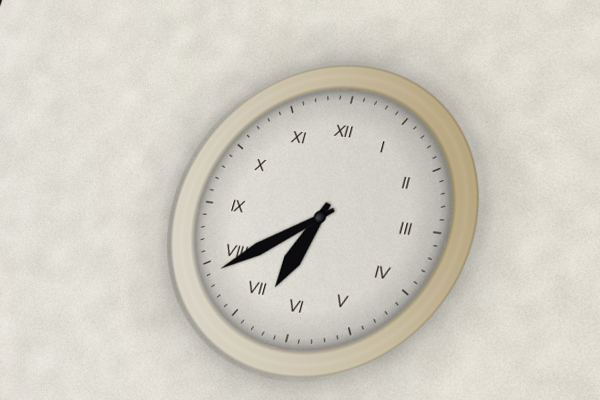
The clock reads 6:39
